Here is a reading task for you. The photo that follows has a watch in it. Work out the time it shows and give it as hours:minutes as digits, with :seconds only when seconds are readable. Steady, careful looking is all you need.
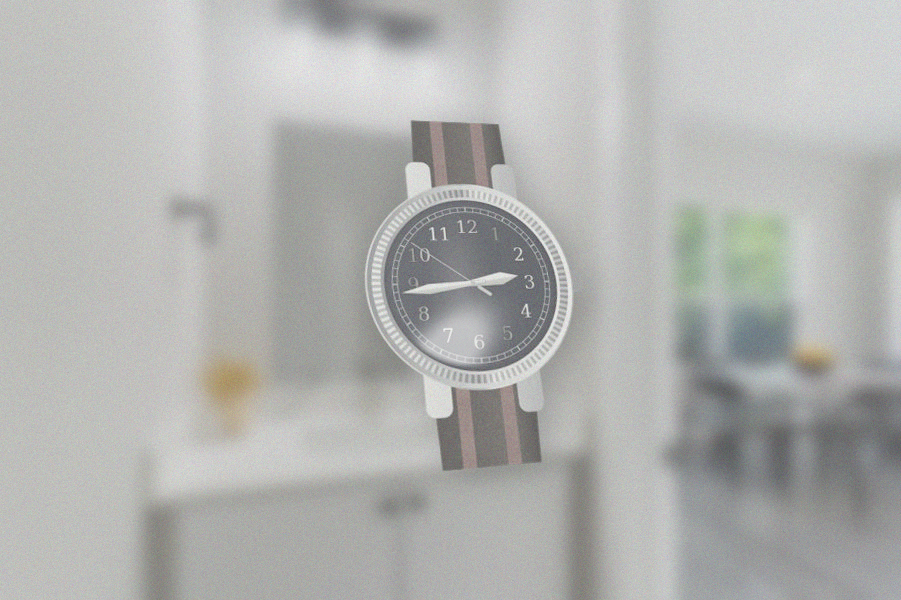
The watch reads 2:43:51
